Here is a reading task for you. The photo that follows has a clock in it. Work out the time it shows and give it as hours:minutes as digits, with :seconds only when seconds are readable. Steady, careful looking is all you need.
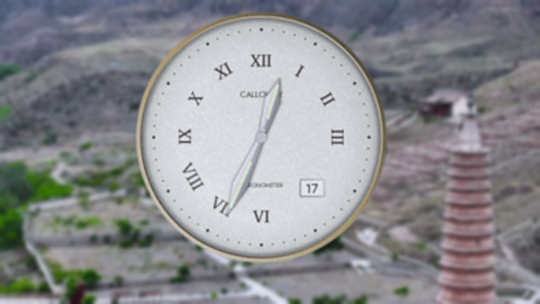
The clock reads 12:34
